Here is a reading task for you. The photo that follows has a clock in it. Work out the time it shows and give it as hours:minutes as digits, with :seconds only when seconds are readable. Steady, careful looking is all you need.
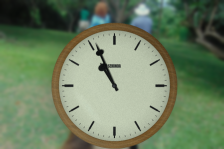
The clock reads 10:56
